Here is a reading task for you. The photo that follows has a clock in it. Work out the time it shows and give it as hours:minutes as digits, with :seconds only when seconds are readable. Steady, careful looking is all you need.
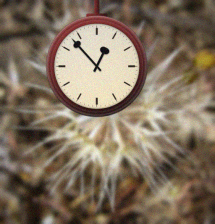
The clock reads 12:53
